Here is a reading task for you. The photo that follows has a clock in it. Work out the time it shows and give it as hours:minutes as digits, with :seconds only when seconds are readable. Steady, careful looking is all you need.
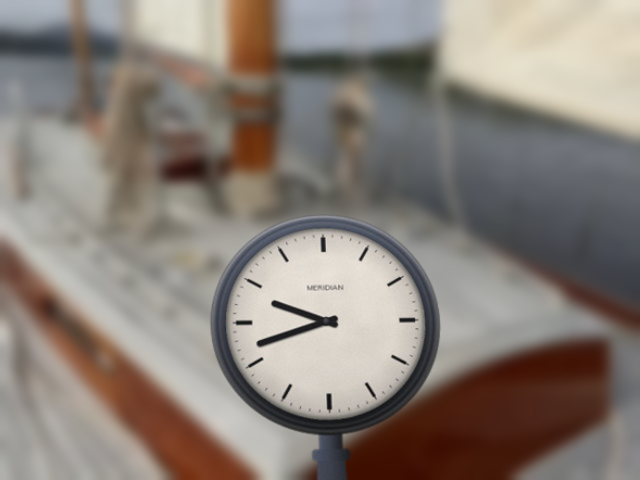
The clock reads 9:42
